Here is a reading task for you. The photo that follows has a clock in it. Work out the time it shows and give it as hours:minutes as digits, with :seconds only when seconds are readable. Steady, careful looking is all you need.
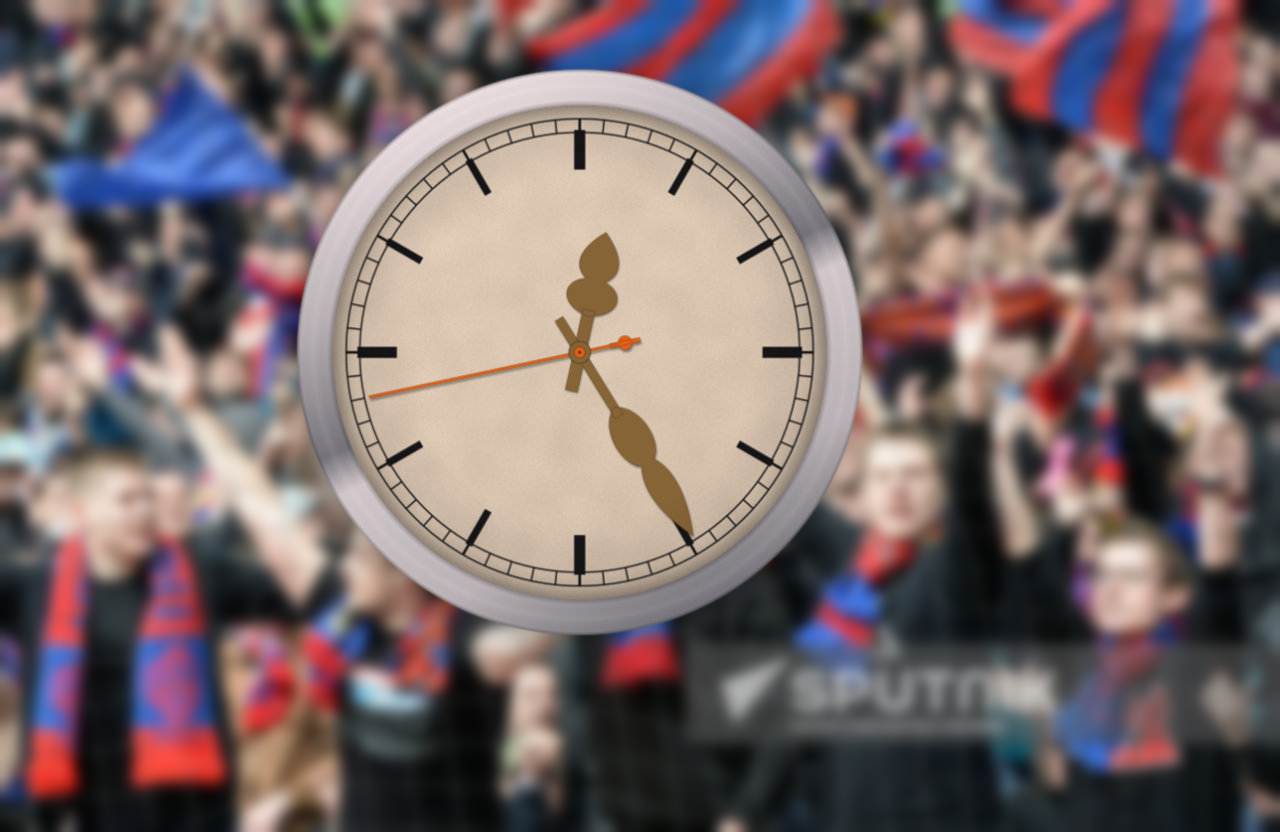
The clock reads 12:24:43
